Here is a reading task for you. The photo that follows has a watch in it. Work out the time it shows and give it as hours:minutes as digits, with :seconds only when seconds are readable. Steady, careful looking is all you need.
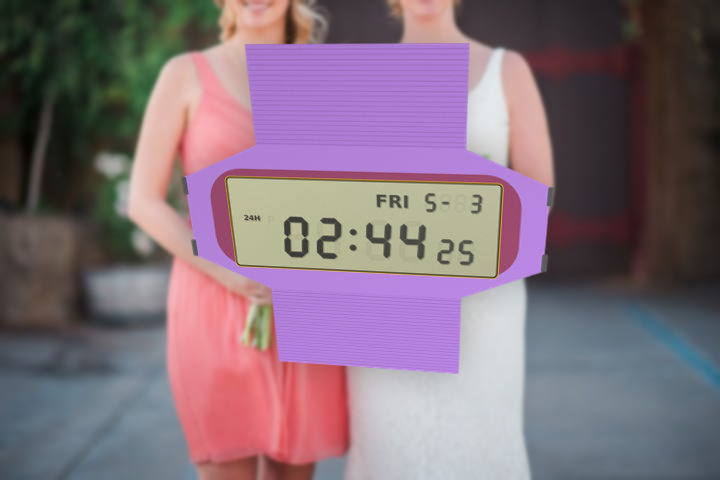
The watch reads 2:44:25
